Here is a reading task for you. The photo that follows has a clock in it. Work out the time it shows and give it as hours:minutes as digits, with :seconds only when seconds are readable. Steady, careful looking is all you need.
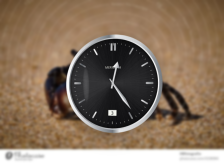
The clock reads 12:24
